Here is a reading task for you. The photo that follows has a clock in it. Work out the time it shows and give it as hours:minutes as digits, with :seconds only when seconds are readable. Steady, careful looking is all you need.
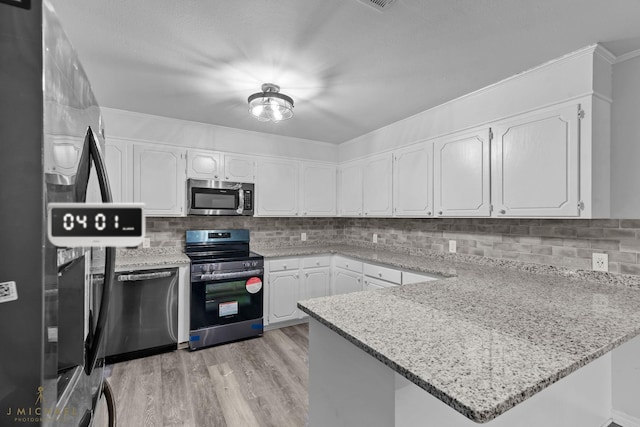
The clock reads 4:01
